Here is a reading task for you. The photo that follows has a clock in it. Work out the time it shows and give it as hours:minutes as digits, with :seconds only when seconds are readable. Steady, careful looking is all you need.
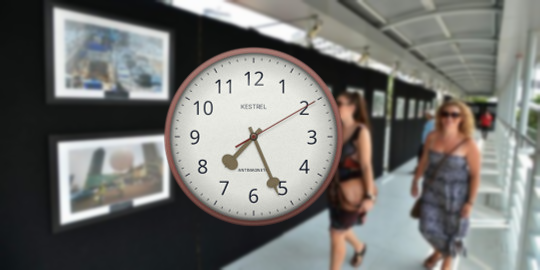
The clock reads 7:26:10
